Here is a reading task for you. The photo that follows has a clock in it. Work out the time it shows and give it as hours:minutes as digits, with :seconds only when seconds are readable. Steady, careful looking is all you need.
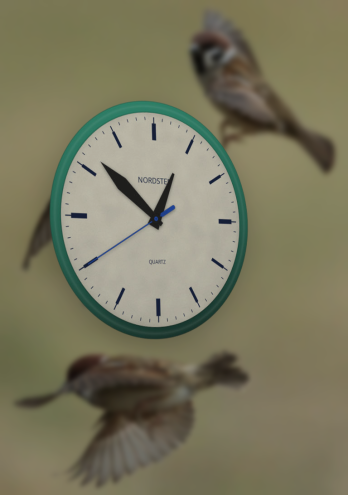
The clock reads 12:51:40
